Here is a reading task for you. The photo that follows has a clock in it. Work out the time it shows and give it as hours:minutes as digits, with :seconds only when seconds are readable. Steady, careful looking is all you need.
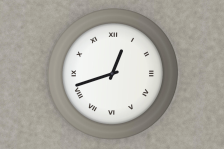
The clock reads 12:42
